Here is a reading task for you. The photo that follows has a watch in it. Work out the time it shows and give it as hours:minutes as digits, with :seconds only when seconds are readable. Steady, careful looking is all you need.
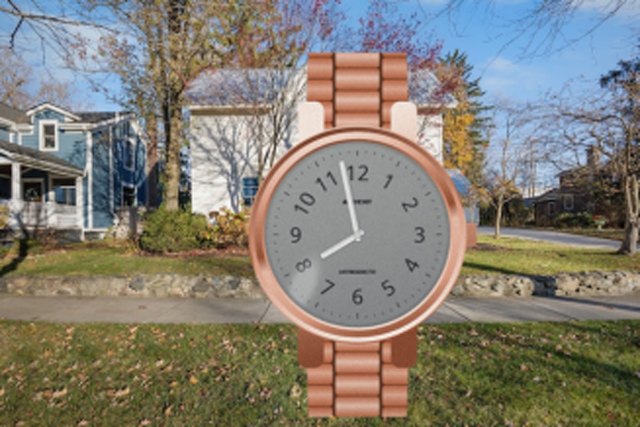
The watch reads 7:58
